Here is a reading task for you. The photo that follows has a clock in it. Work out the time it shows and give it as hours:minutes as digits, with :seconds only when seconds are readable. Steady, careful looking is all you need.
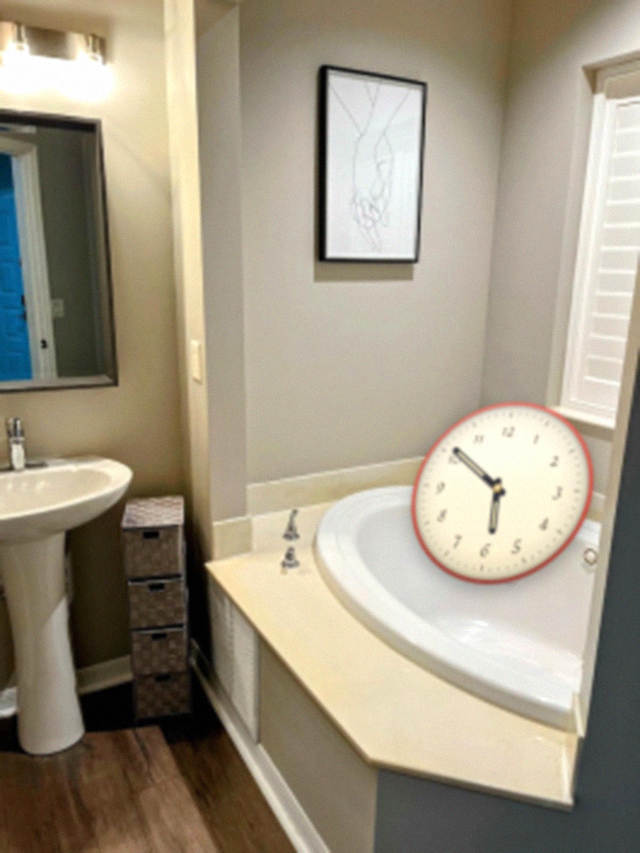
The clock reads 5:51
